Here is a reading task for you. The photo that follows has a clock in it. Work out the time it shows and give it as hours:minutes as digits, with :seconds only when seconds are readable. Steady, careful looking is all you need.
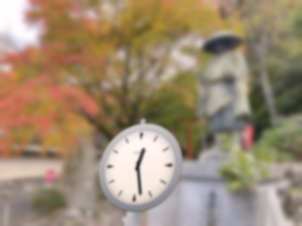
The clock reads 12:28
